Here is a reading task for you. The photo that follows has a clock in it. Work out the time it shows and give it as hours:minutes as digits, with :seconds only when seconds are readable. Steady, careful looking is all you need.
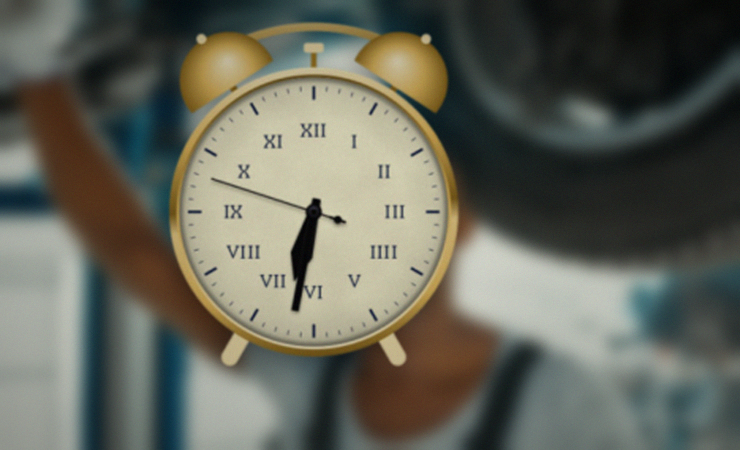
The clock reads 6:31:48
